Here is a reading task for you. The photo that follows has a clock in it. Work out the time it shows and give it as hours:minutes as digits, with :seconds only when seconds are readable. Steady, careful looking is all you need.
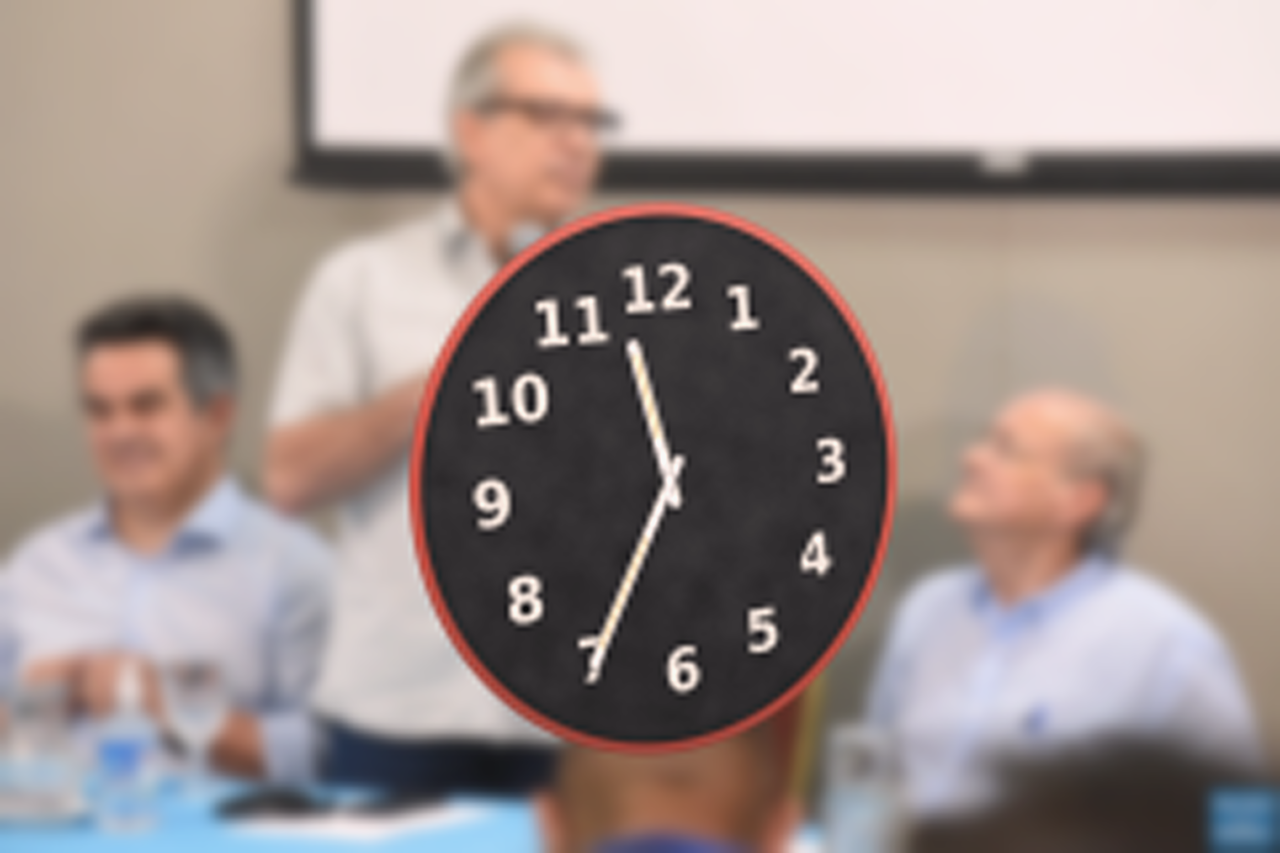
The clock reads 11:35
